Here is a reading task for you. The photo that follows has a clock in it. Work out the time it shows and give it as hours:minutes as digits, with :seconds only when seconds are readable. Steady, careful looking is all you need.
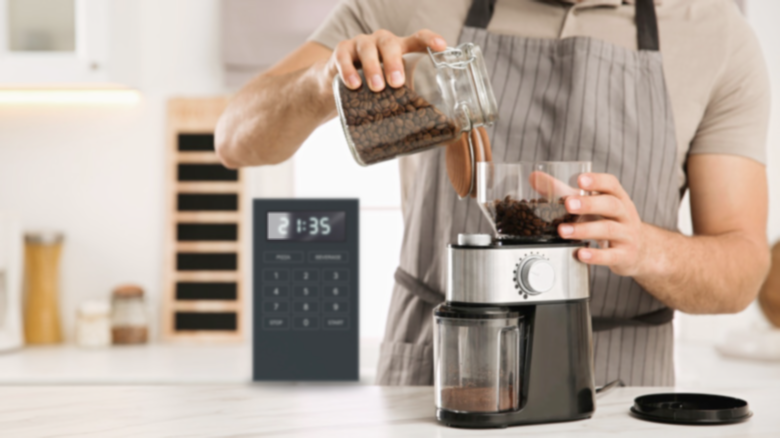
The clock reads 21:35
